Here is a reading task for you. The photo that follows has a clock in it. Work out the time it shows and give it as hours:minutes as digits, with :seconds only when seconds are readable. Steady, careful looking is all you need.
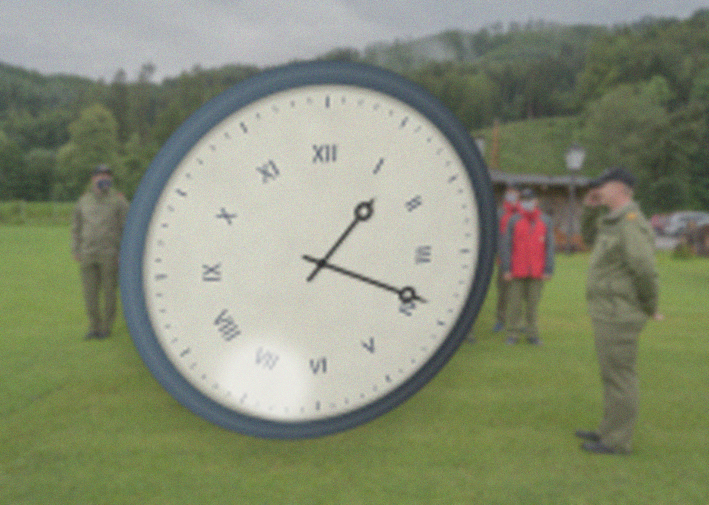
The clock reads 1:19
